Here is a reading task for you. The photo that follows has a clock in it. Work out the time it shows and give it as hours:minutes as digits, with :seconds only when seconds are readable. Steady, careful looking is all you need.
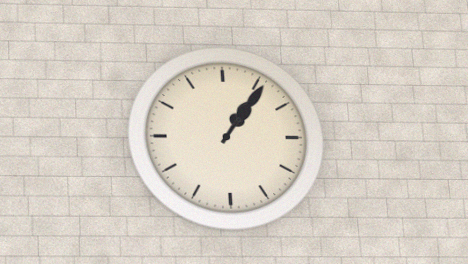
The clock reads 1:06
